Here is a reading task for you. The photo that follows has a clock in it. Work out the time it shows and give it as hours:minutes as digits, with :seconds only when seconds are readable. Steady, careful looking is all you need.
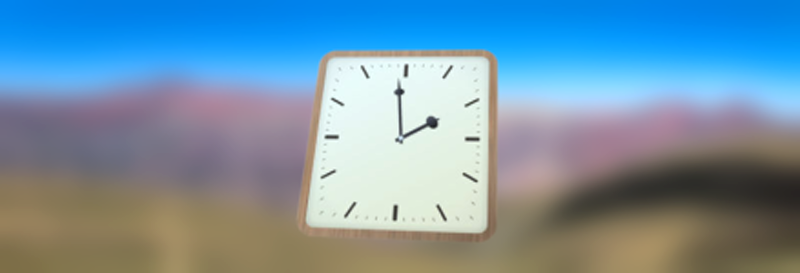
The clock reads 1:59
